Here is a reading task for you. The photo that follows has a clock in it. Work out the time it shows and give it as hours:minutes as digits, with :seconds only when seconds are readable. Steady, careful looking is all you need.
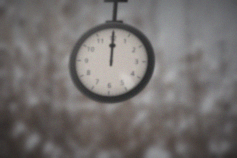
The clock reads 12:00
